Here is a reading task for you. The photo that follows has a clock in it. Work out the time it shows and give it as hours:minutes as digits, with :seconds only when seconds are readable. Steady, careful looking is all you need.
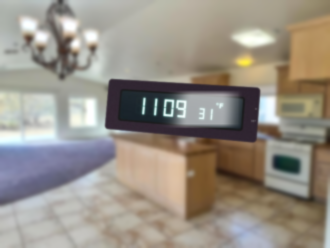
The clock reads 11:09
